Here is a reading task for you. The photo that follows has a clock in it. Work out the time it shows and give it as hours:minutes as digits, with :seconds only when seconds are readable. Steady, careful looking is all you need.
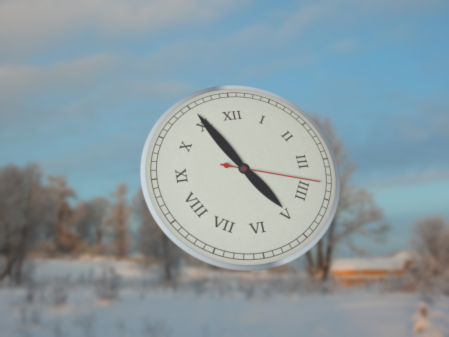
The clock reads 4:55:18
